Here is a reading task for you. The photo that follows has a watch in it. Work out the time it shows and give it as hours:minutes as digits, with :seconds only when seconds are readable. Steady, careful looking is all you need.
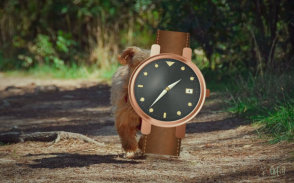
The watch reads 1:36
